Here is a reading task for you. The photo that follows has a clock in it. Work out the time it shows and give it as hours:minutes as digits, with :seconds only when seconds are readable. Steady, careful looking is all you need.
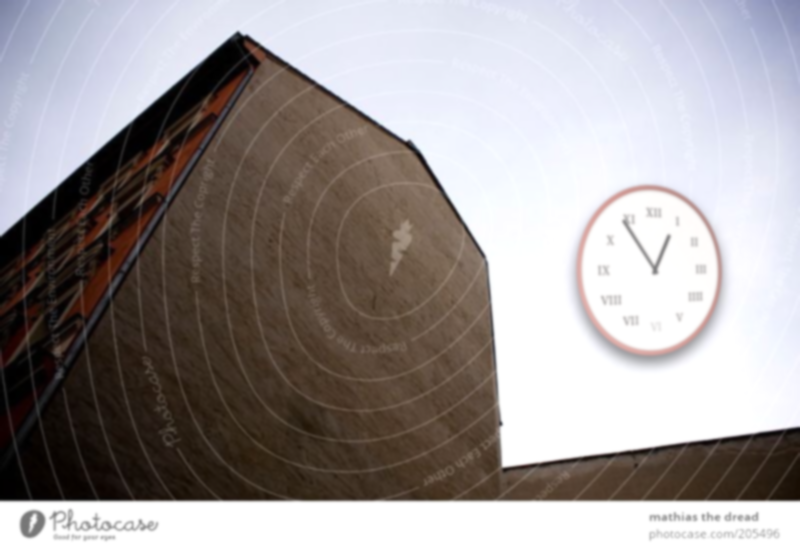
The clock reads 12:54
